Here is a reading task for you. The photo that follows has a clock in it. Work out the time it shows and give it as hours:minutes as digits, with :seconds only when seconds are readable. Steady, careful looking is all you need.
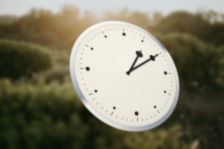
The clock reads 1:10
